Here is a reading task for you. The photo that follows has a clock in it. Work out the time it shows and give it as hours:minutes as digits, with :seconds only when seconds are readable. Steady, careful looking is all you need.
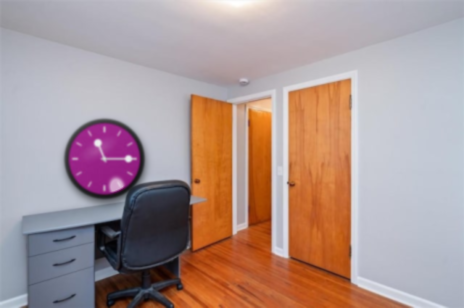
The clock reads 11:15
